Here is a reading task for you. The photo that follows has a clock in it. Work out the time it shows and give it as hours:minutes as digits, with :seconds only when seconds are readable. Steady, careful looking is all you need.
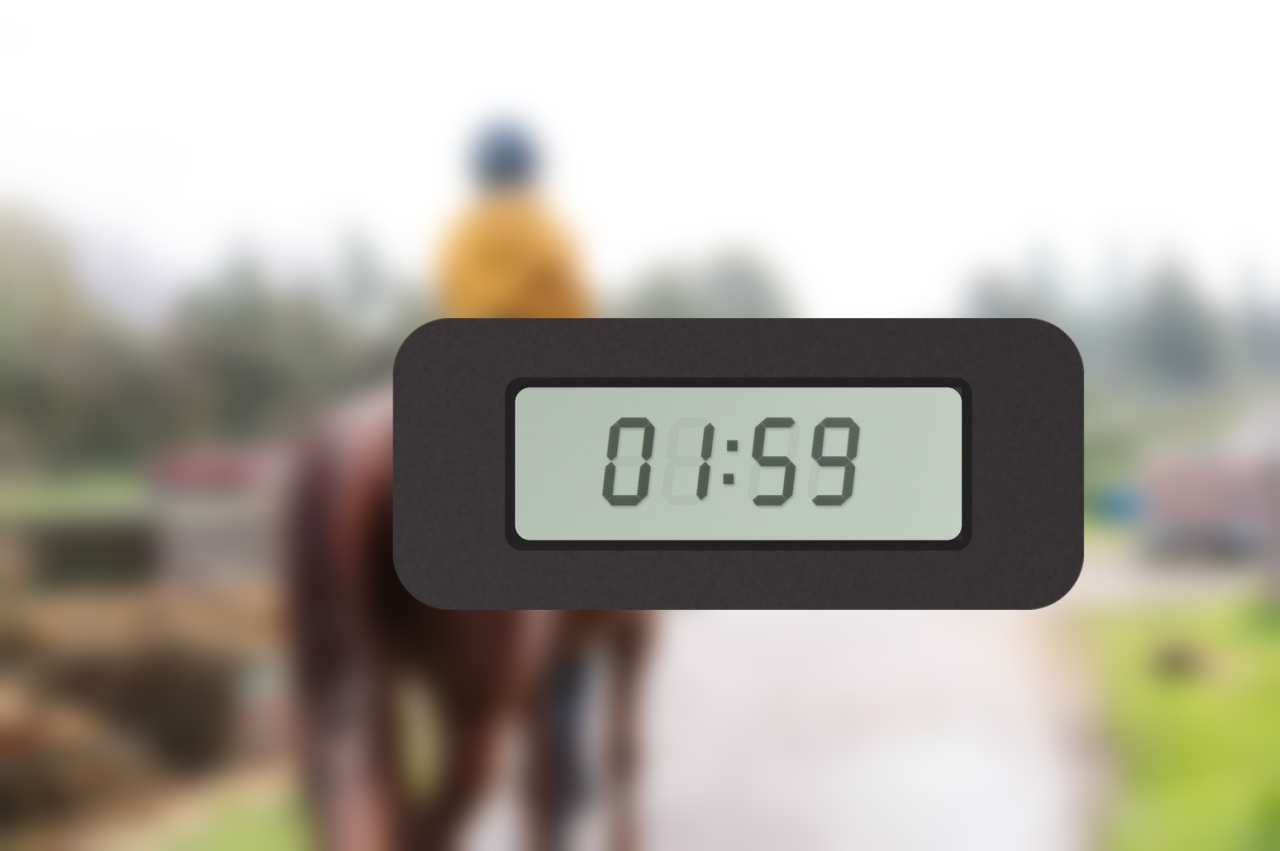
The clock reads 1:59
